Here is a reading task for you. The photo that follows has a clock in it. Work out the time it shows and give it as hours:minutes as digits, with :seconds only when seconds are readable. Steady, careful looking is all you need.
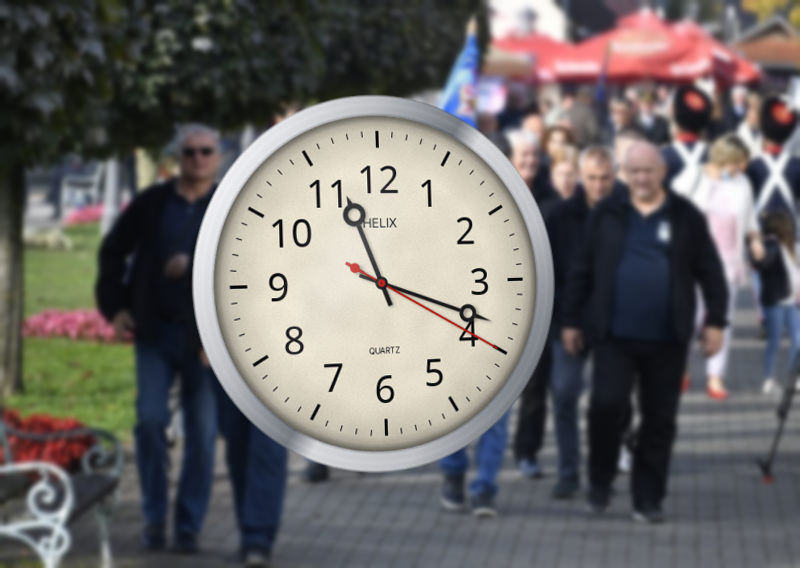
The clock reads 11:18:20
